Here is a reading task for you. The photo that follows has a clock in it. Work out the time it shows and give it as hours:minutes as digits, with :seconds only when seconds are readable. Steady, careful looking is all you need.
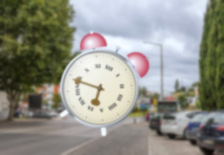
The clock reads 5:44
